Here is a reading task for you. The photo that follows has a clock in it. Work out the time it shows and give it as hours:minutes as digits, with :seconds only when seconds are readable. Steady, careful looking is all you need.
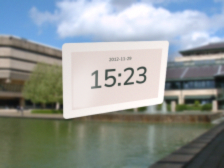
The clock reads 15:23
